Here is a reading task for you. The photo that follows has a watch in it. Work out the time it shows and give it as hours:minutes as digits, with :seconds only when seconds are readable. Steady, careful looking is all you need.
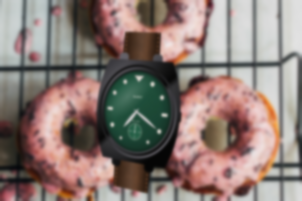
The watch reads 7:20
